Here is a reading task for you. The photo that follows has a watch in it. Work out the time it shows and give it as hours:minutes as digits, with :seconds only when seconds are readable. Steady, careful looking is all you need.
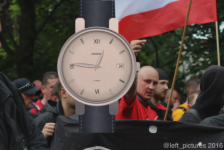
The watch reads 12:46
